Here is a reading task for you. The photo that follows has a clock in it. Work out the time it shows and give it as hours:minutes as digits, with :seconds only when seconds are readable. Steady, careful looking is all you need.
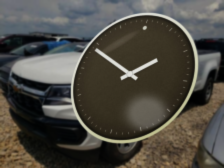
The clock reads 1:49
